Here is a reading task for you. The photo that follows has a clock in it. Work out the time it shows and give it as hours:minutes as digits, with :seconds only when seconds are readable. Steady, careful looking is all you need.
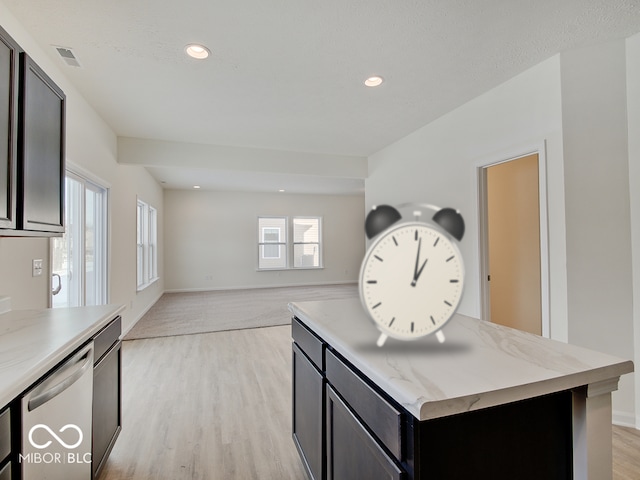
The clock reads 1:01
